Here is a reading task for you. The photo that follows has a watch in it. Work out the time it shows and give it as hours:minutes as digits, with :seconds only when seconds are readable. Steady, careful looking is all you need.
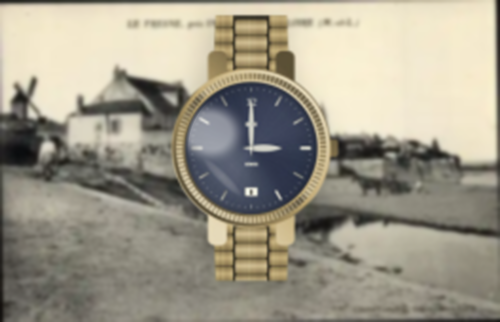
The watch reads 3:00
